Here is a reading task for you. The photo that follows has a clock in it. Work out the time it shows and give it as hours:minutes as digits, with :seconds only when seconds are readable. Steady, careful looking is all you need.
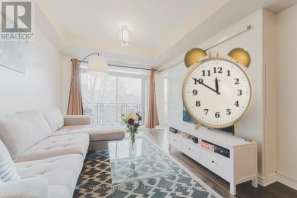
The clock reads 11:50
